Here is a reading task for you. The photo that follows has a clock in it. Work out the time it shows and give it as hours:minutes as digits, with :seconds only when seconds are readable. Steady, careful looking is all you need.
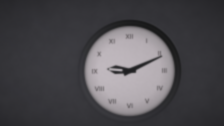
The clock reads 9:11
